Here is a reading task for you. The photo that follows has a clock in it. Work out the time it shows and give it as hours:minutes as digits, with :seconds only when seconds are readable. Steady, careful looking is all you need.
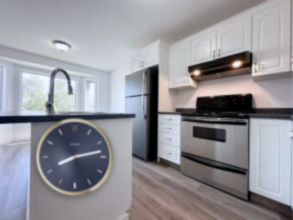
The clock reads 8:13
